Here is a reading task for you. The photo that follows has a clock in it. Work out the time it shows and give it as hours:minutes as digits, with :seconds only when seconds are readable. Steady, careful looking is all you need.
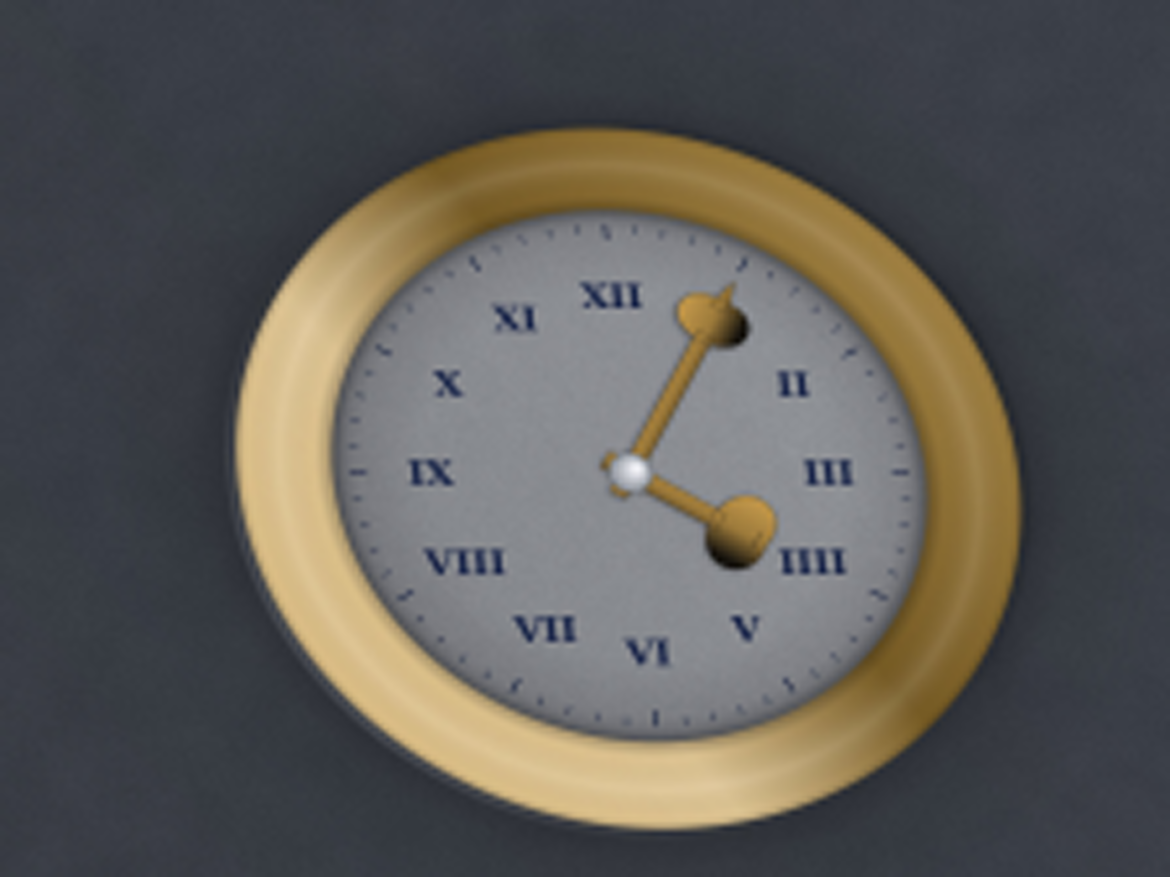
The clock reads 4:05
